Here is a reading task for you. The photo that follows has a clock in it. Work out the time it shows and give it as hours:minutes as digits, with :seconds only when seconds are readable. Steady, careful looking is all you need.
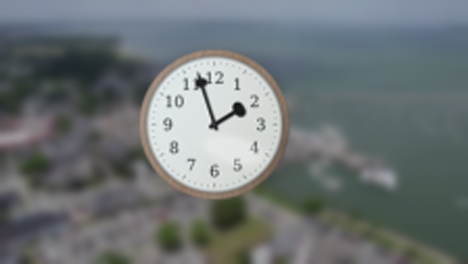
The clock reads 1:57
